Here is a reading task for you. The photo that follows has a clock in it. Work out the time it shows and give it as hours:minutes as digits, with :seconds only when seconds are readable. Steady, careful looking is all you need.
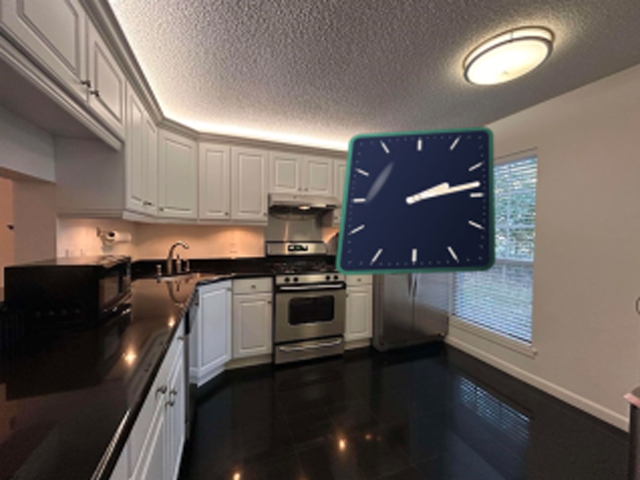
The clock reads 2:13
